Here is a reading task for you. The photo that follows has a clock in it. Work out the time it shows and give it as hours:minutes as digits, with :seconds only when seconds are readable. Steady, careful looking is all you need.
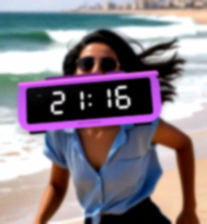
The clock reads 21:16
